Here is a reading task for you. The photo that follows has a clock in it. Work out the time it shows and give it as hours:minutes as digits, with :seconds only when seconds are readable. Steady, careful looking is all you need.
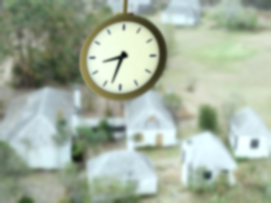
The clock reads 8:33
